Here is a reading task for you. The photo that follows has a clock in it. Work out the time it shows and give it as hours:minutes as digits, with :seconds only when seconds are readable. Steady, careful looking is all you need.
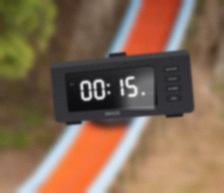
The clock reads 0:15
